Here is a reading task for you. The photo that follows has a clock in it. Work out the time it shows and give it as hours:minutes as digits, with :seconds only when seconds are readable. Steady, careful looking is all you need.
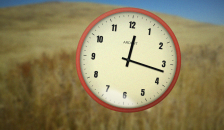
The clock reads 12:17
